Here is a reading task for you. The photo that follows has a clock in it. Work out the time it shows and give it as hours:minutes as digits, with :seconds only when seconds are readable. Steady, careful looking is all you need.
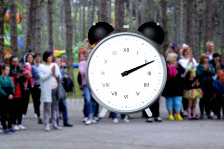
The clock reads 2:11
